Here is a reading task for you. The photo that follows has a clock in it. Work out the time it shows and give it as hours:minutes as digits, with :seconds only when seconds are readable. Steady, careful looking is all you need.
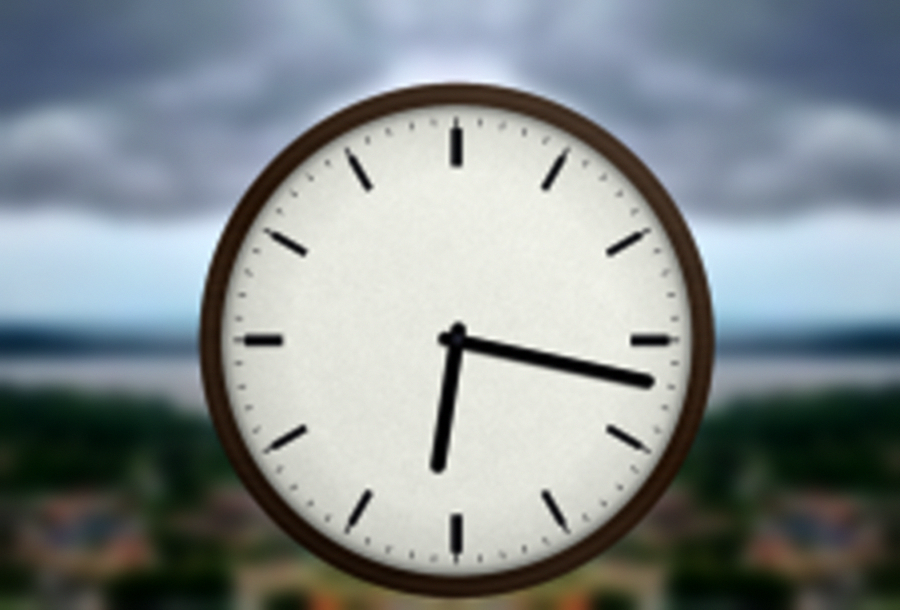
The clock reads 6:17
